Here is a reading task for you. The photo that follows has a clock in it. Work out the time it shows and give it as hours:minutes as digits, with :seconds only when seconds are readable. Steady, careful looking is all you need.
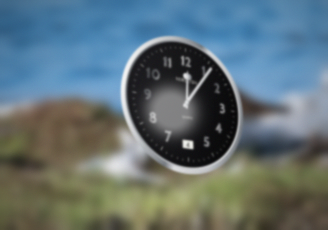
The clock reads 12:06
